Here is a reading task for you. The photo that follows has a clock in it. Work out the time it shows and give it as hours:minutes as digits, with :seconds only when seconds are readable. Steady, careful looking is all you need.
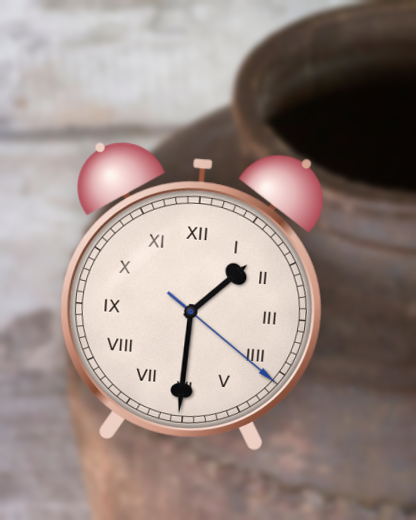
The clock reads 1:30:21
